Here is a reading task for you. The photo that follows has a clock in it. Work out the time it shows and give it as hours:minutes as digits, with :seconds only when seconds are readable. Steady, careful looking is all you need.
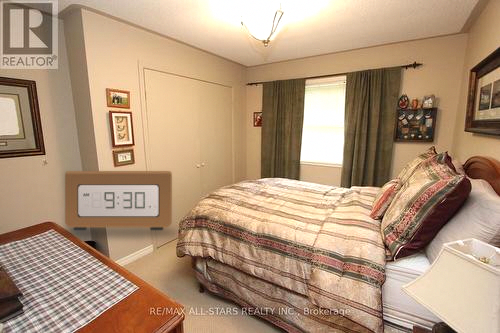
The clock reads 9:30
